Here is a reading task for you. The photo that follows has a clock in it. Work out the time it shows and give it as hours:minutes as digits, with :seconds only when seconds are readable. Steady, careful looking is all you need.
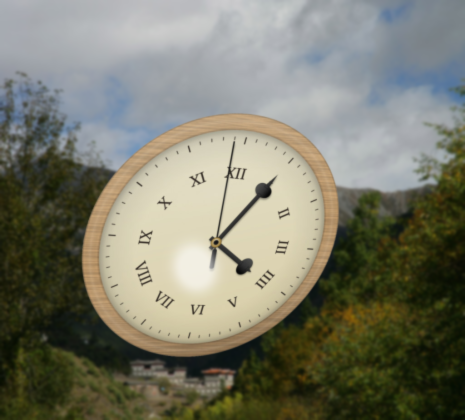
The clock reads 4:04:59
